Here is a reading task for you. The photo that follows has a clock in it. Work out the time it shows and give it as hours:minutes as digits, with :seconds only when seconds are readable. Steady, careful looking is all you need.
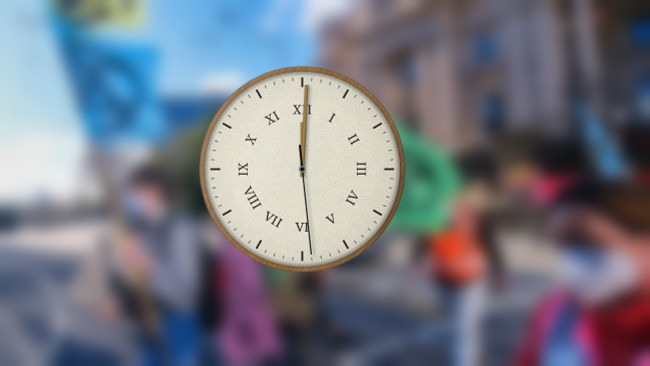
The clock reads 12:00:29
